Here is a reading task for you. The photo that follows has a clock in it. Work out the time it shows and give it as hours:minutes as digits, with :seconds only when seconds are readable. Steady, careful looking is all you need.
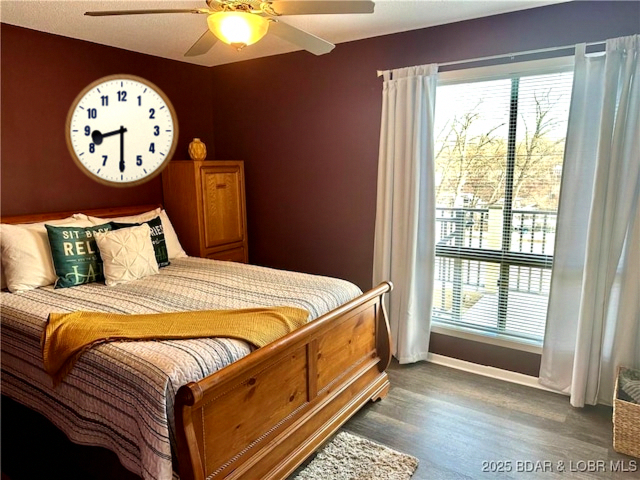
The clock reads 8:30
